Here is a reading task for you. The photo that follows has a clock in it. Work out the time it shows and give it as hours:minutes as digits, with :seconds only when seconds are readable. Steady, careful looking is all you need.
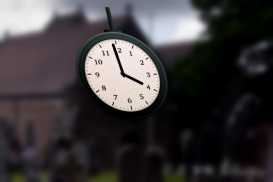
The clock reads 3:59
